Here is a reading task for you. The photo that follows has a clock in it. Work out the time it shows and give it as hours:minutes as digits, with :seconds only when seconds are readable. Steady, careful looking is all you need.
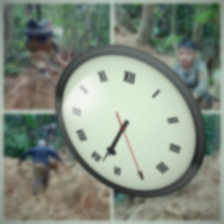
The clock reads 6:33:25
